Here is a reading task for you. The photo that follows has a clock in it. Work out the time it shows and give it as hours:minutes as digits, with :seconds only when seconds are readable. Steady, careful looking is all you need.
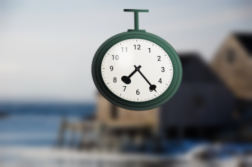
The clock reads 7:24
